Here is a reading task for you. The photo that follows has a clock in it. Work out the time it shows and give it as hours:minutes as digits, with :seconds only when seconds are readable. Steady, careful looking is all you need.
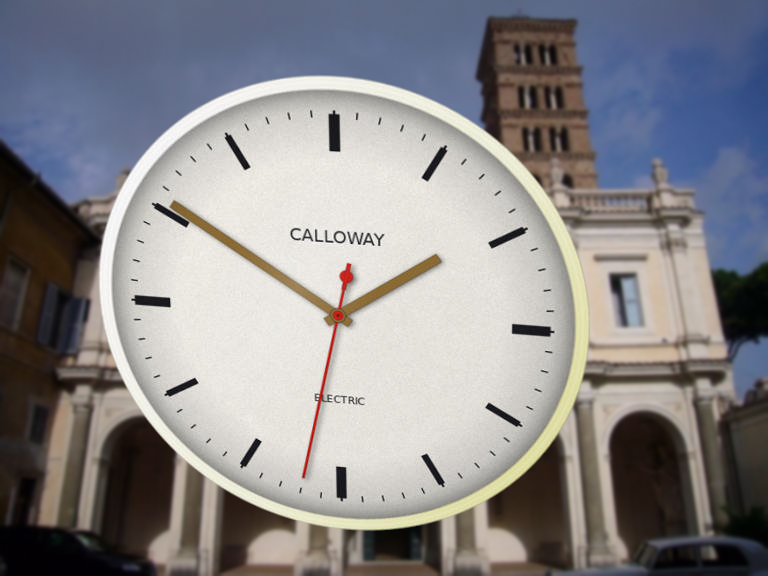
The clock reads 1:50:32
